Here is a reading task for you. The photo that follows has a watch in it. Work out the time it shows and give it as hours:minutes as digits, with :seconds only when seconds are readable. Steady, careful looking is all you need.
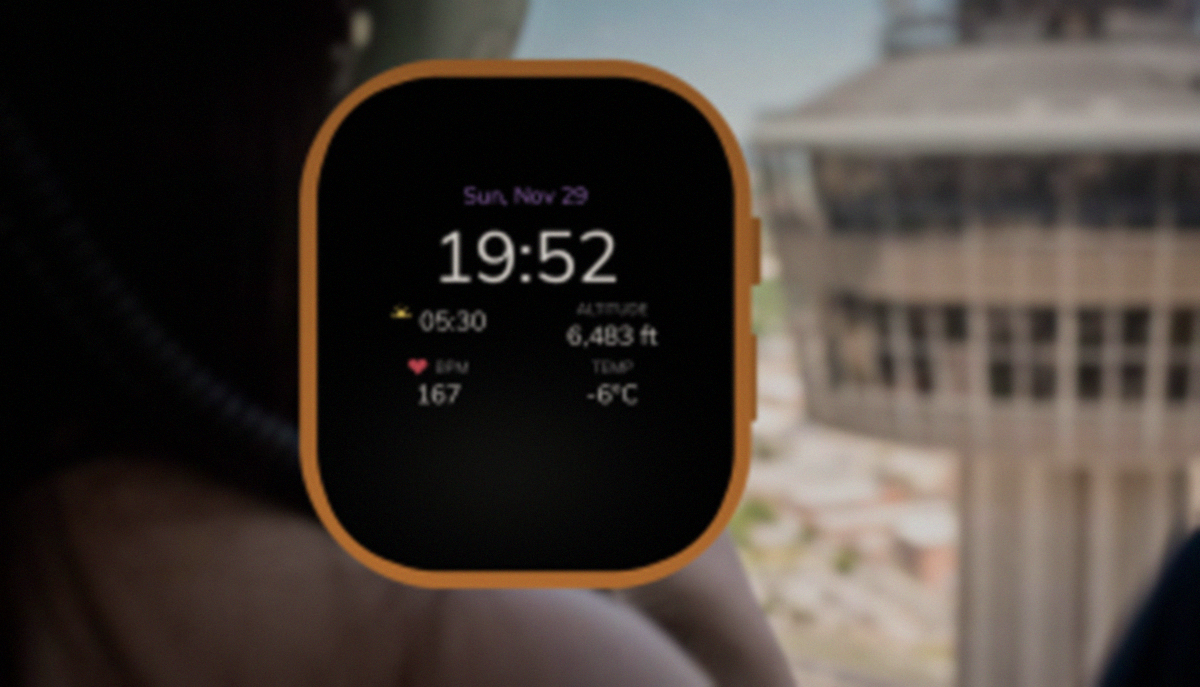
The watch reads 19:52
